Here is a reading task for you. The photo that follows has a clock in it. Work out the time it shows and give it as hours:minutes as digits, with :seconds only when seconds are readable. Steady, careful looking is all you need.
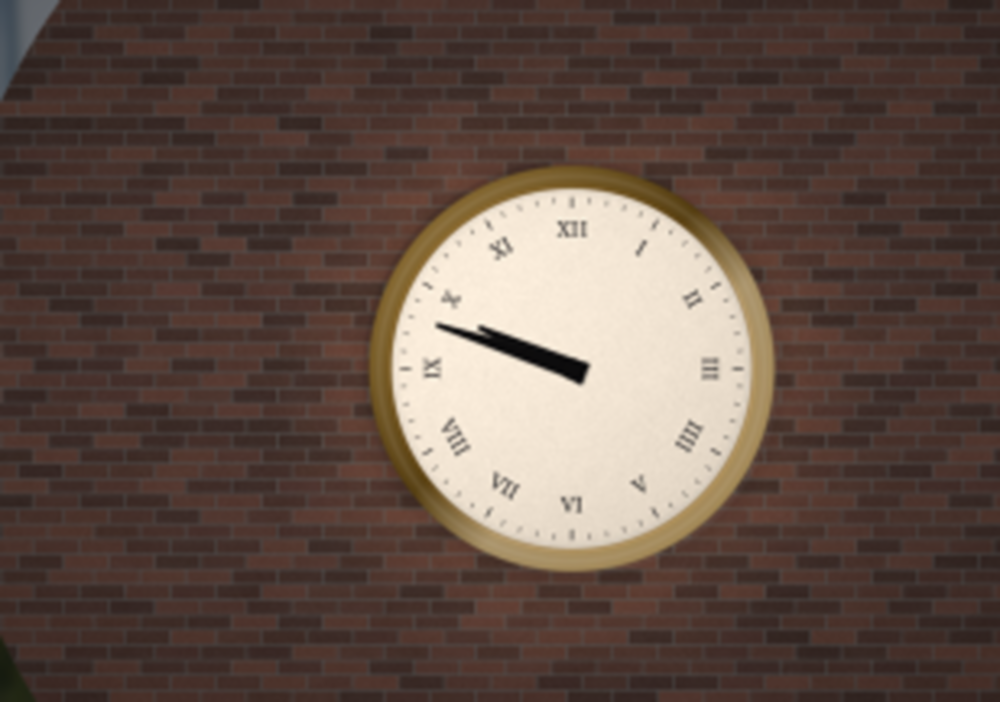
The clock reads 9:48
